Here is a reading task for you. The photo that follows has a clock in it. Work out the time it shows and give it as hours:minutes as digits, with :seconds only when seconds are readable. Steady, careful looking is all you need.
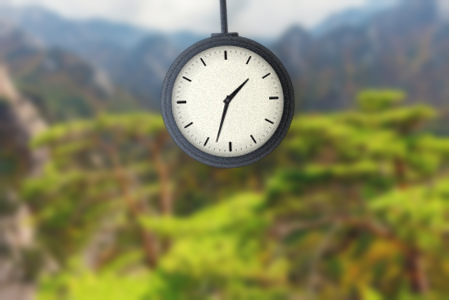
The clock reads 1:33
